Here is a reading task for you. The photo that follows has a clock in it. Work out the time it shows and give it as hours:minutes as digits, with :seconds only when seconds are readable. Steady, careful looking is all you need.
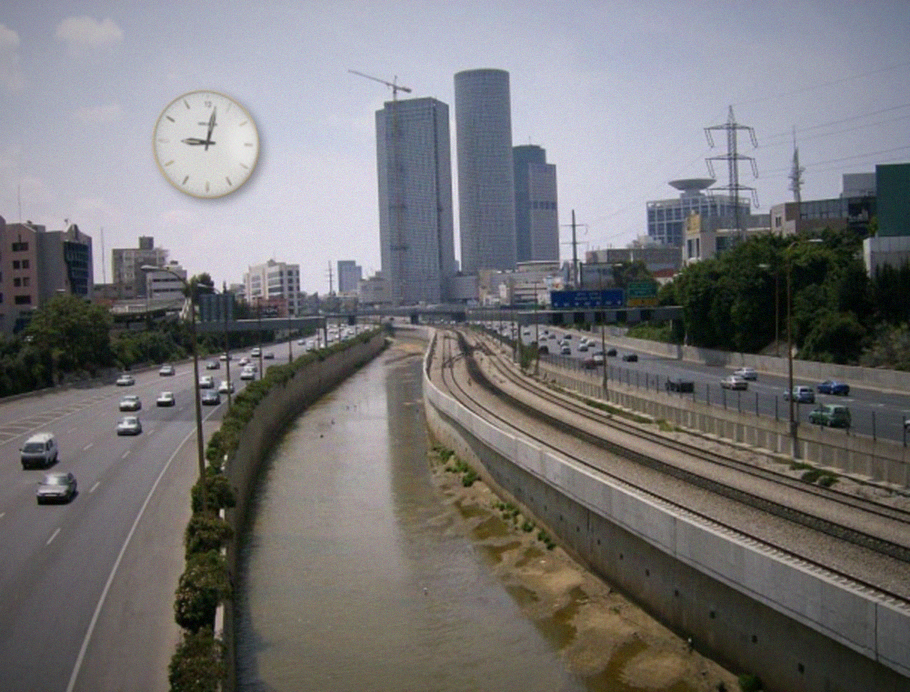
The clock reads 9:02
